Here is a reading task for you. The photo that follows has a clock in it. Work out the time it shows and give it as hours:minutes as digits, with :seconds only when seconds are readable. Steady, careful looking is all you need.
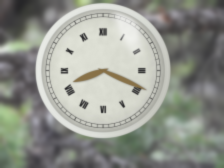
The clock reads 8:19
